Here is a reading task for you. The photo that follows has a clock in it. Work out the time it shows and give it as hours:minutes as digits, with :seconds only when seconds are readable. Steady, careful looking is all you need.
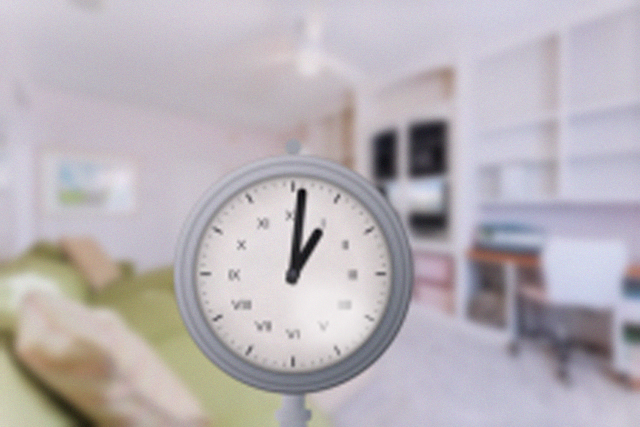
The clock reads 1:01
